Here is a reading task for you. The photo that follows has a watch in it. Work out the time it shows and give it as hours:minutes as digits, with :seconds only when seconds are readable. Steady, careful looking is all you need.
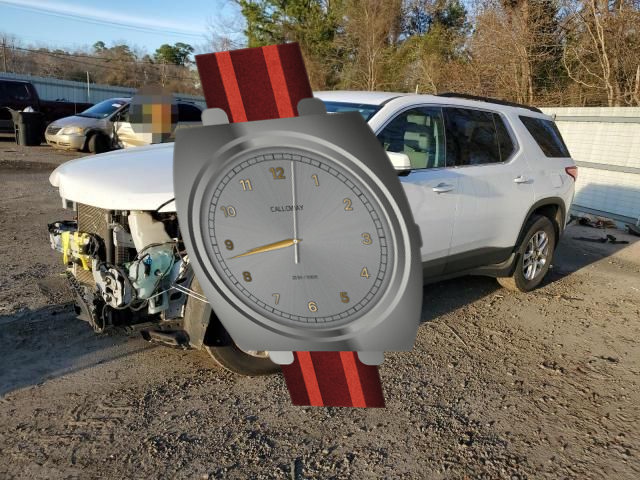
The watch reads 8:43:02
